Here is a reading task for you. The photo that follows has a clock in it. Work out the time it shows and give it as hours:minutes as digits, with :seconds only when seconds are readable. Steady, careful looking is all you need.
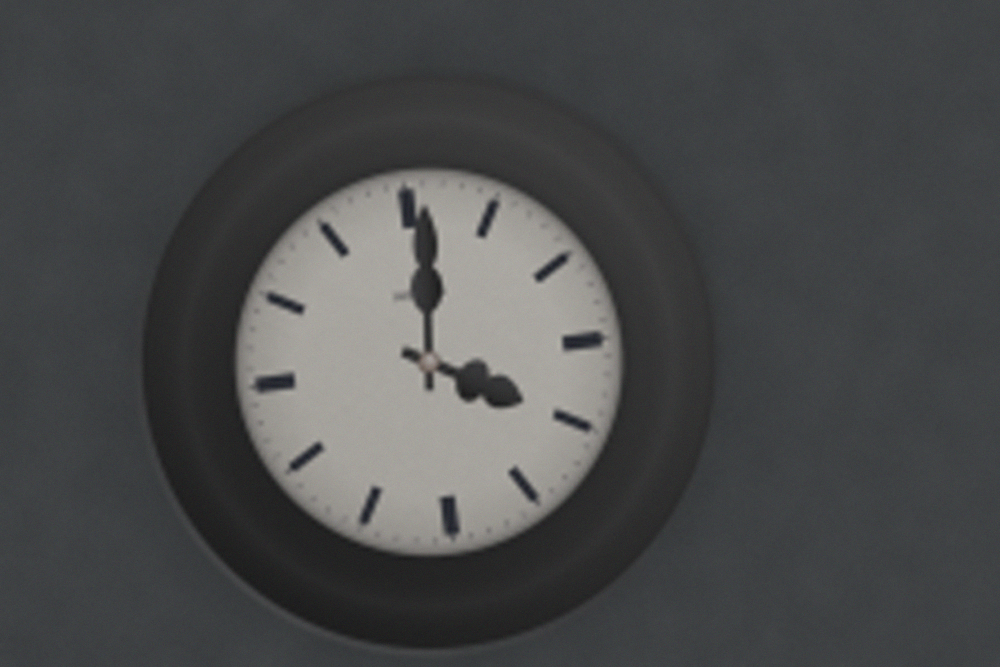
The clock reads 4:01
